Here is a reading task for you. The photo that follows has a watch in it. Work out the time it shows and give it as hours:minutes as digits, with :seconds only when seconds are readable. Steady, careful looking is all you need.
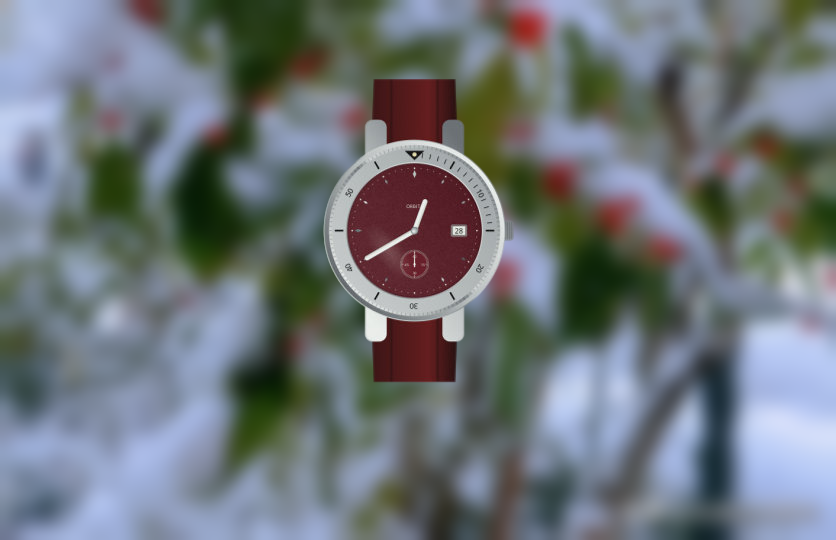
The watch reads 12:40
